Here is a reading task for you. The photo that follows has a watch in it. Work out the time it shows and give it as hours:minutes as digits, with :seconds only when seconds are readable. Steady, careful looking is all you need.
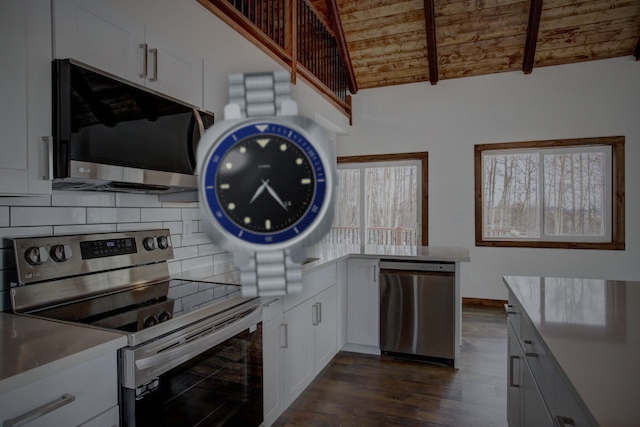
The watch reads 7:24
